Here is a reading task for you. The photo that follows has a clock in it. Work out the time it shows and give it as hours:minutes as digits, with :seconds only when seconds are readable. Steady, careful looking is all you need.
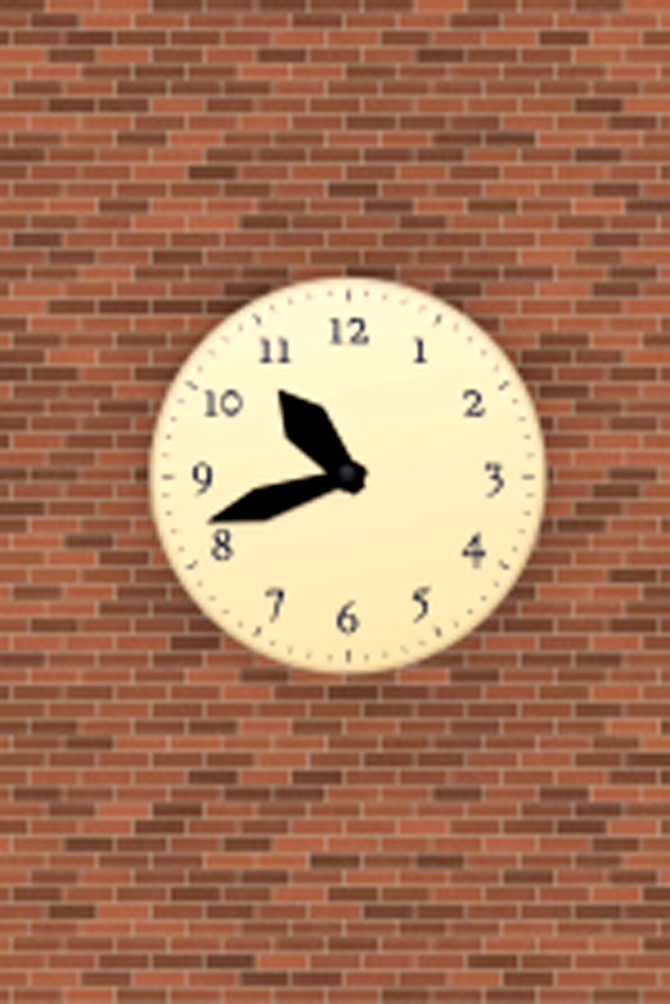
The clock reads 10:42
